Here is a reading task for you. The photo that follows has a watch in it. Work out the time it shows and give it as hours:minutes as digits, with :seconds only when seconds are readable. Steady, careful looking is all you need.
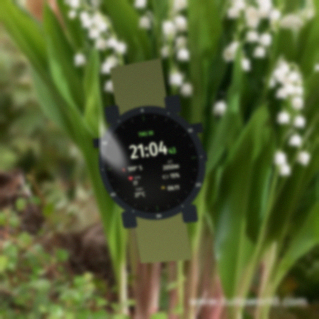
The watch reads 21:04
